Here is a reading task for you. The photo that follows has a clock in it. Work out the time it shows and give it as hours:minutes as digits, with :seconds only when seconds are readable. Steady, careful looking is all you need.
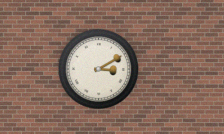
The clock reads 3:10
